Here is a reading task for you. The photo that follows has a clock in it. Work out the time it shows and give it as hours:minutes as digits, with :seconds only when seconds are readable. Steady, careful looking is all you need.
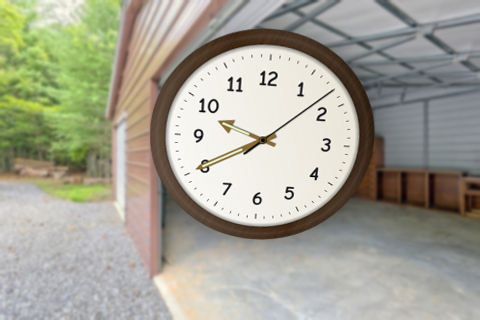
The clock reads 9:40:08
